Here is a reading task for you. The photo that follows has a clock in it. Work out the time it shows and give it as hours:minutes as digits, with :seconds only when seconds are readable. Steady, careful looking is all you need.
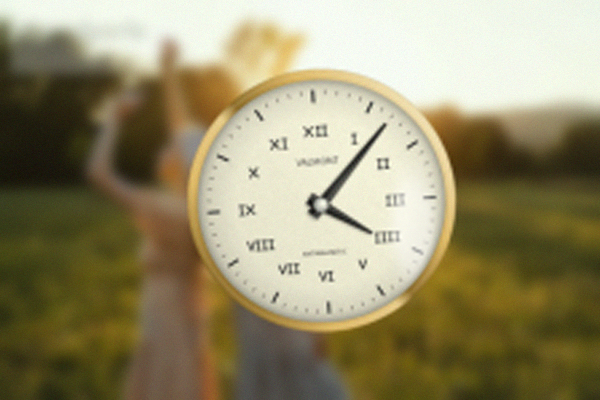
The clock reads 4:07
